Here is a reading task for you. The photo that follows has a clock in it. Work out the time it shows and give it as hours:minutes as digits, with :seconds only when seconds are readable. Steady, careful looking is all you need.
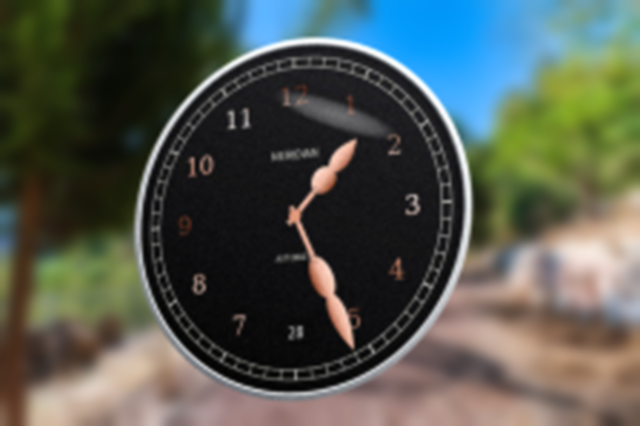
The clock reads 1:26
